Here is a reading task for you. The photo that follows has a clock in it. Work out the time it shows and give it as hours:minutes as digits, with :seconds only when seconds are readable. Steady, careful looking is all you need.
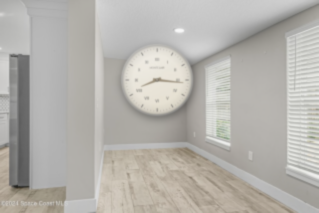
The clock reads 8:16
